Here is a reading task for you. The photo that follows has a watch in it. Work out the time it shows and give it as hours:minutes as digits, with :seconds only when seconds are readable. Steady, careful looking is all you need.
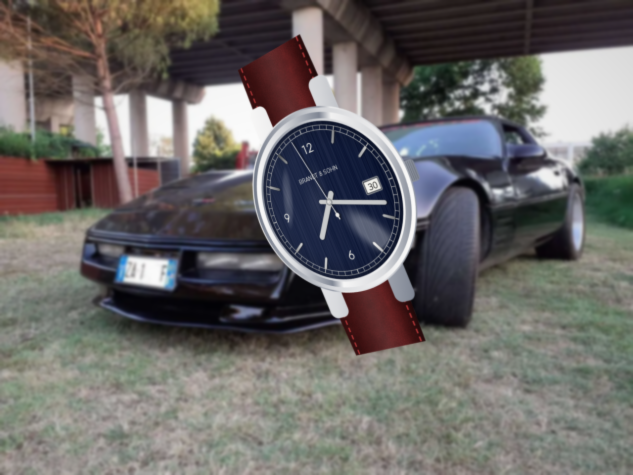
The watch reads 7:17:58
